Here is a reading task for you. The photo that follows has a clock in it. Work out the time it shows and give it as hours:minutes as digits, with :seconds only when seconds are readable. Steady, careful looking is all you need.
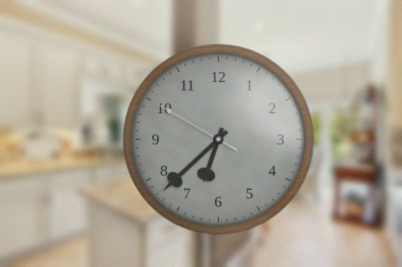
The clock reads 6:37:50
